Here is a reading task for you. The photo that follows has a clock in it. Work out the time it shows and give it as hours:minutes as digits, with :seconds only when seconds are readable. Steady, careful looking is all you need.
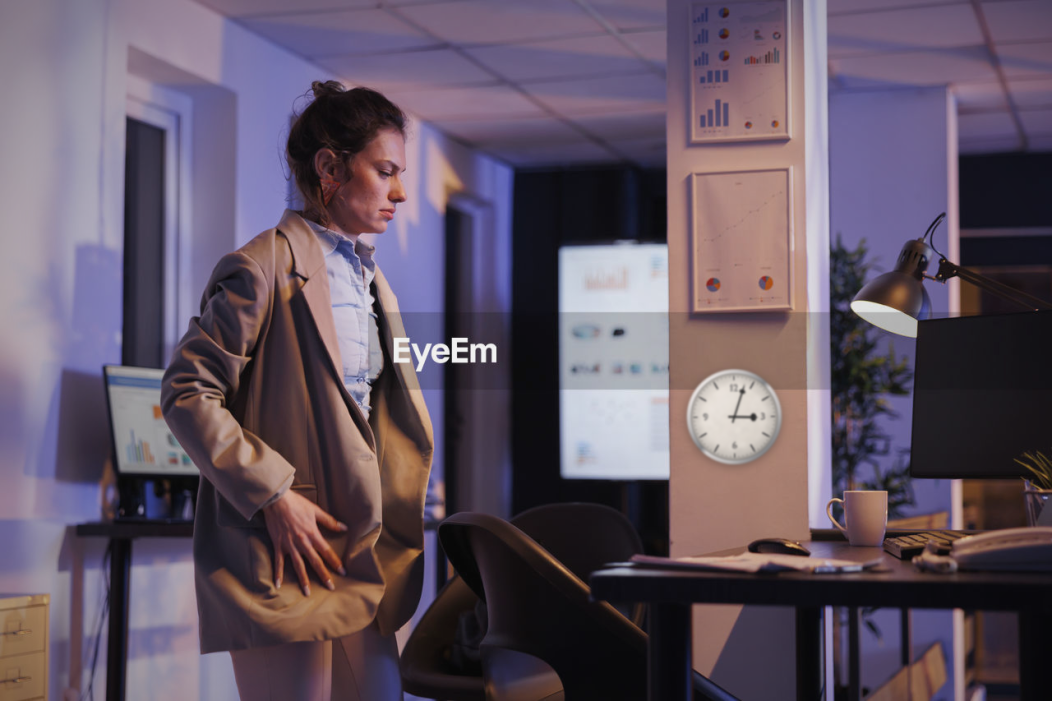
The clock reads 3:03
